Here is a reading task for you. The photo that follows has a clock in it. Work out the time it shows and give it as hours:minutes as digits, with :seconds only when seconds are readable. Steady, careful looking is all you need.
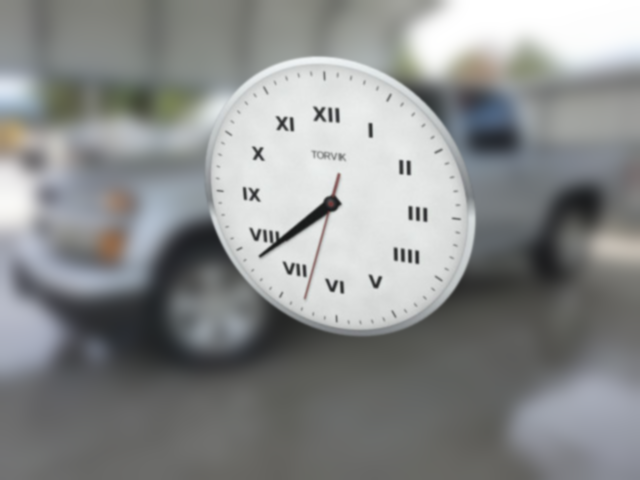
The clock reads 7:38:33
